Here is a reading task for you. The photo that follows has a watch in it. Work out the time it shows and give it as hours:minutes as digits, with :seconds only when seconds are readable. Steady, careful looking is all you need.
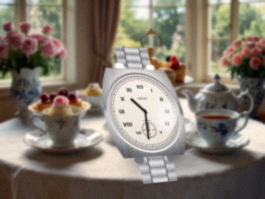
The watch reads 10:31
